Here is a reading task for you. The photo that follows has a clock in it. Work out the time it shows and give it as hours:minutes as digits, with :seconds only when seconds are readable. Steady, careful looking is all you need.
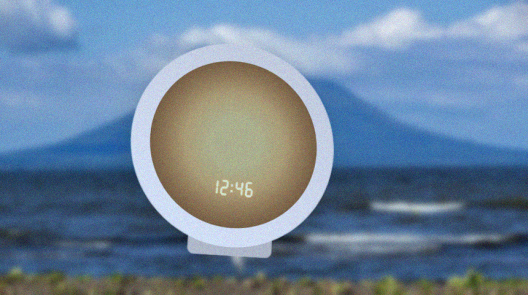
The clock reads 12:46
